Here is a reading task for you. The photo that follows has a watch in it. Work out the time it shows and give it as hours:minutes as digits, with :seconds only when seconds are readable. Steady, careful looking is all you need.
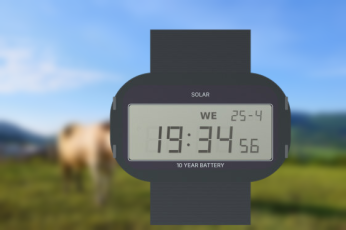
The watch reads 19:34:56
